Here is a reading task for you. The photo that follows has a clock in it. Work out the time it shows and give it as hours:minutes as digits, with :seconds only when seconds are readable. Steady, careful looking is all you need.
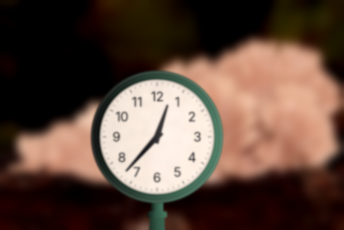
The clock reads 12:37
